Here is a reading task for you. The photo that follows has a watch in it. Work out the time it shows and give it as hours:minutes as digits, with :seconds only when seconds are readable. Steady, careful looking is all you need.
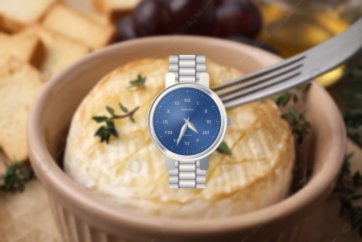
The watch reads 4:34
